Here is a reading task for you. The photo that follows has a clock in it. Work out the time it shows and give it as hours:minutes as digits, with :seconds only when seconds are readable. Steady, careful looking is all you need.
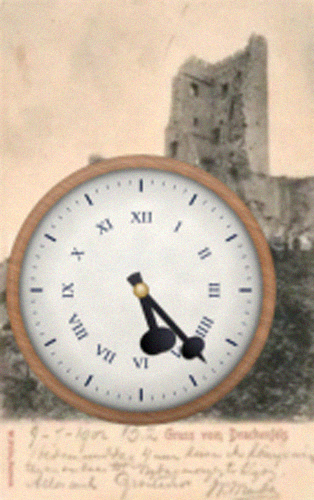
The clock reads 5:23
